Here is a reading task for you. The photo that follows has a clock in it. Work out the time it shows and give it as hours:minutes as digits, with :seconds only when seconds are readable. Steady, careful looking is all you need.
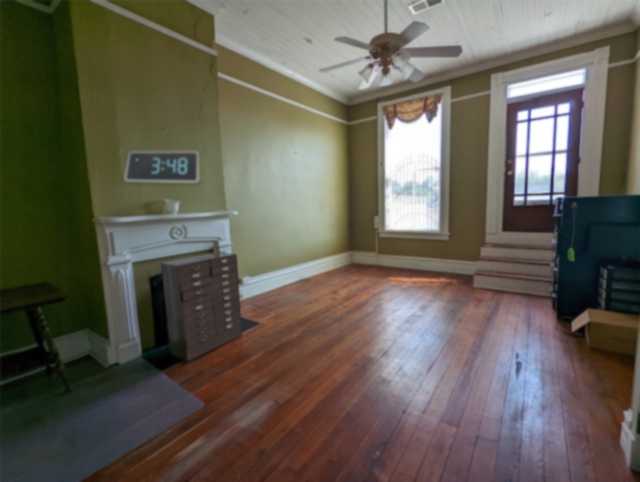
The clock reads 3:48
